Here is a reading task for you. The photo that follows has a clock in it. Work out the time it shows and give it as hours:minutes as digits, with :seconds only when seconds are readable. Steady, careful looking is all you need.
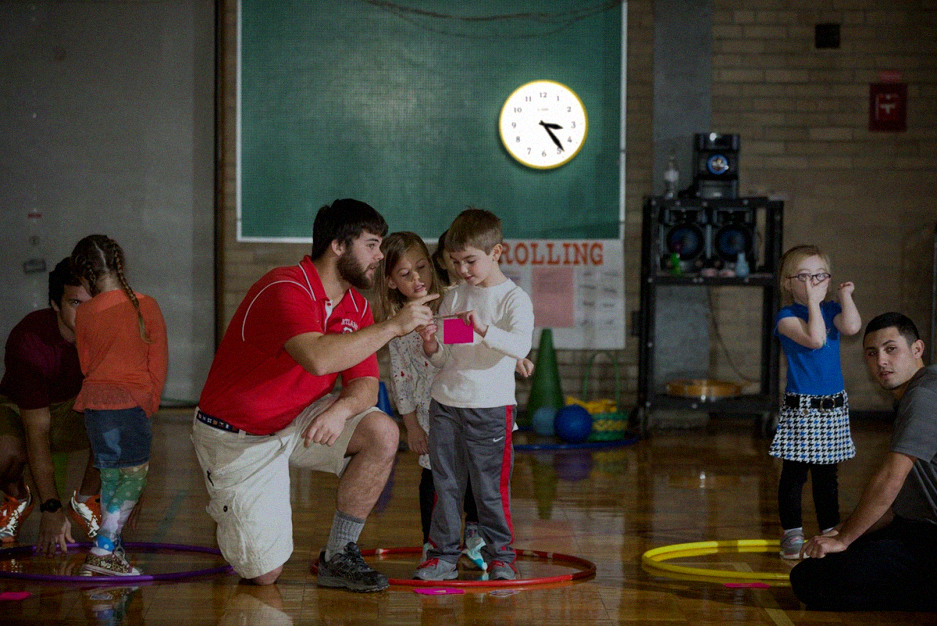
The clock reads 3:24
